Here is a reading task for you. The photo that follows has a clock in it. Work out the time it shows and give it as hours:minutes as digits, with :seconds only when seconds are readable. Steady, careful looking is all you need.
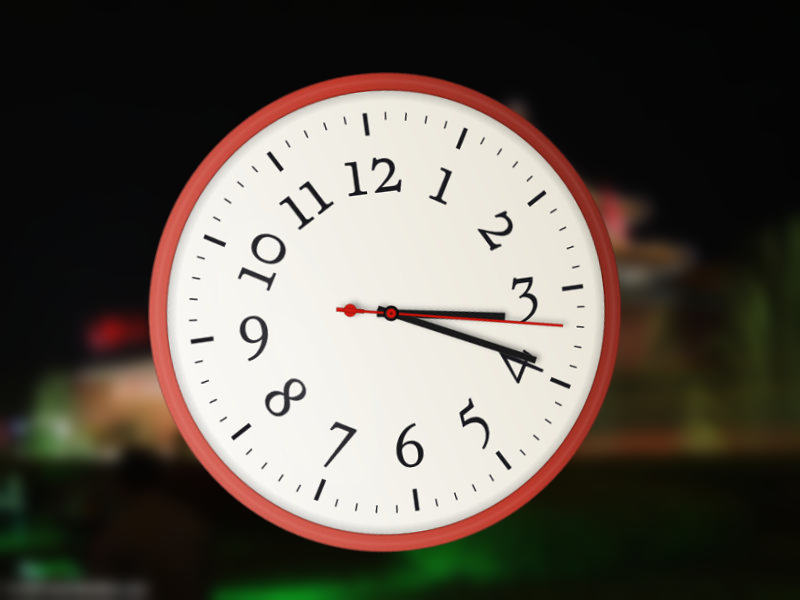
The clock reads 3:19:17
